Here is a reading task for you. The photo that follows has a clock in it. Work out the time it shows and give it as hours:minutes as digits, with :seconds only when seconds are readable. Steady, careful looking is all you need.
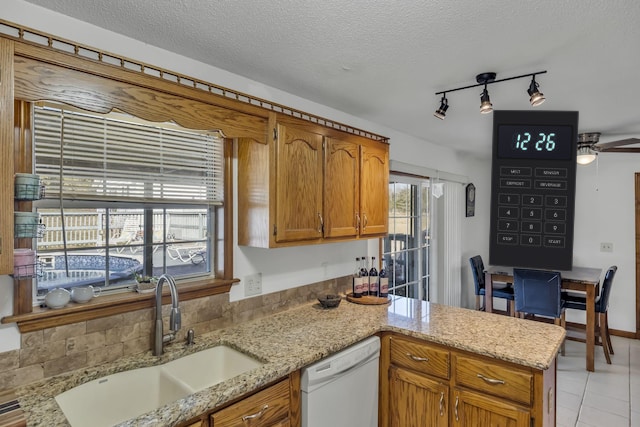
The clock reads 12:26
